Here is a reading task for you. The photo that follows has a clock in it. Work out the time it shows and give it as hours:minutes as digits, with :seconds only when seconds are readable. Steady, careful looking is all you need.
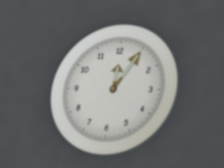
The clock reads 12:05
